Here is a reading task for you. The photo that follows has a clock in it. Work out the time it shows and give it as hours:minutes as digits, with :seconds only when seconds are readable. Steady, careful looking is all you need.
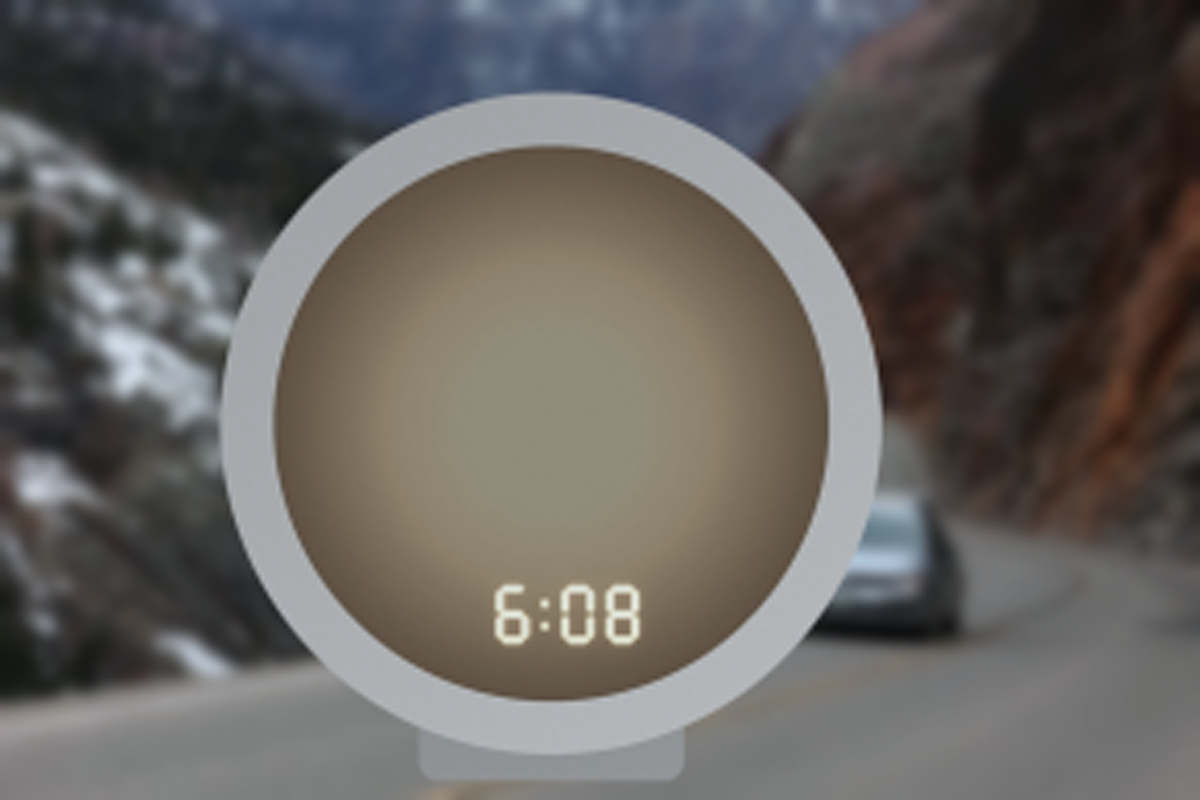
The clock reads 6:08
